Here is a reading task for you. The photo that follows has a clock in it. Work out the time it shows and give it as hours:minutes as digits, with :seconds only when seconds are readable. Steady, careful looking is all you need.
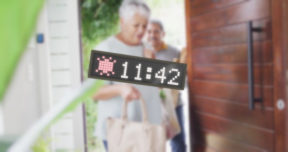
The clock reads 11:42
